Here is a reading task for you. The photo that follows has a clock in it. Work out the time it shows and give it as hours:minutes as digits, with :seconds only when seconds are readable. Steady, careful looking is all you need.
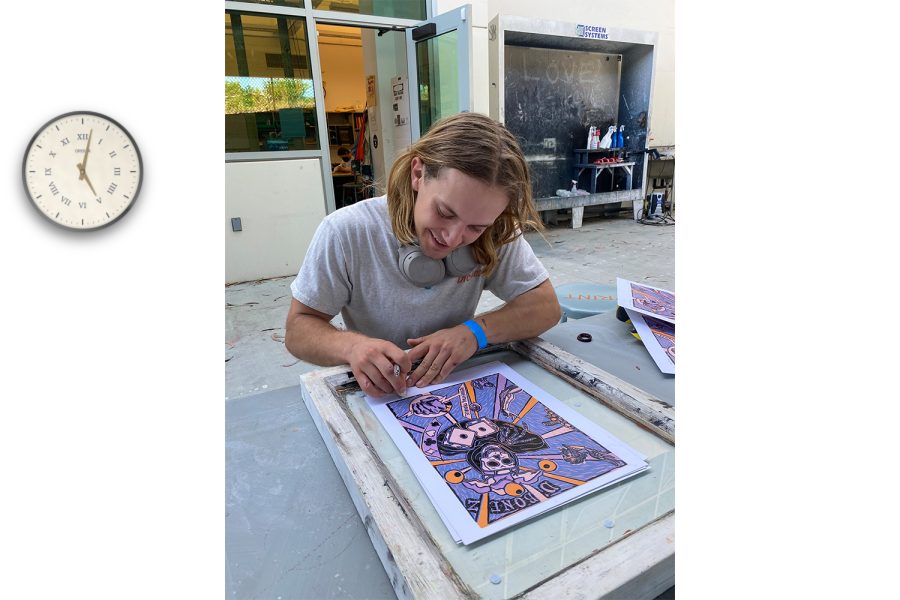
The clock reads 5:02
